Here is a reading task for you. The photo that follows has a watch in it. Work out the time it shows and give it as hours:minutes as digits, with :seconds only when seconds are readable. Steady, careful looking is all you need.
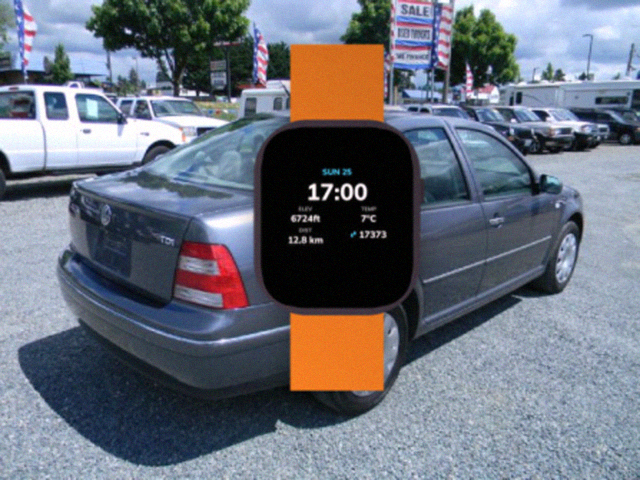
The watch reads 17:00
